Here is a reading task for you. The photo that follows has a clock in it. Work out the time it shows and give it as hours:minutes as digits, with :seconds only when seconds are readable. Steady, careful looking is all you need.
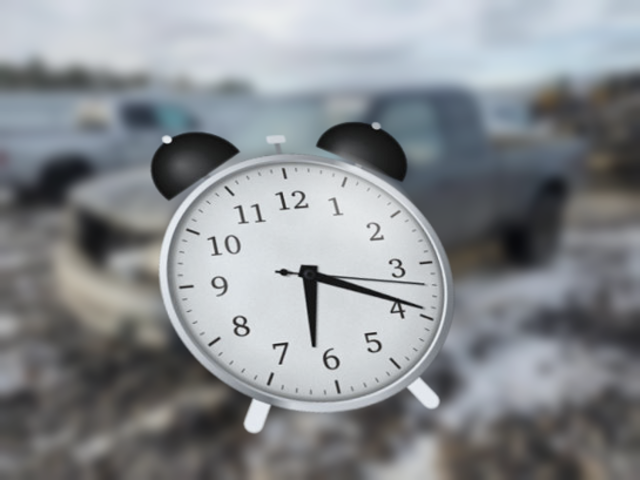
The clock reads 6:19:17
